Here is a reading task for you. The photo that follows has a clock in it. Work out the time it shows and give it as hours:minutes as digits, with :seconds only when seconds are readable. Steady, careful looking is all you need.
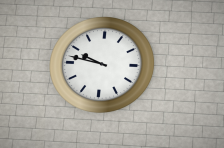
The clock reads 9:47
